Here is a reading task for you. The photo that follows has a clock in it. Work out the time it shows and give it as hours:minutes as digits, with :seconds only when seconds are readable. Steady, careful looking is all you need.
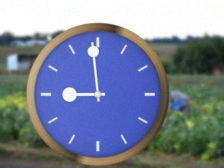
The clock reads 8:59
